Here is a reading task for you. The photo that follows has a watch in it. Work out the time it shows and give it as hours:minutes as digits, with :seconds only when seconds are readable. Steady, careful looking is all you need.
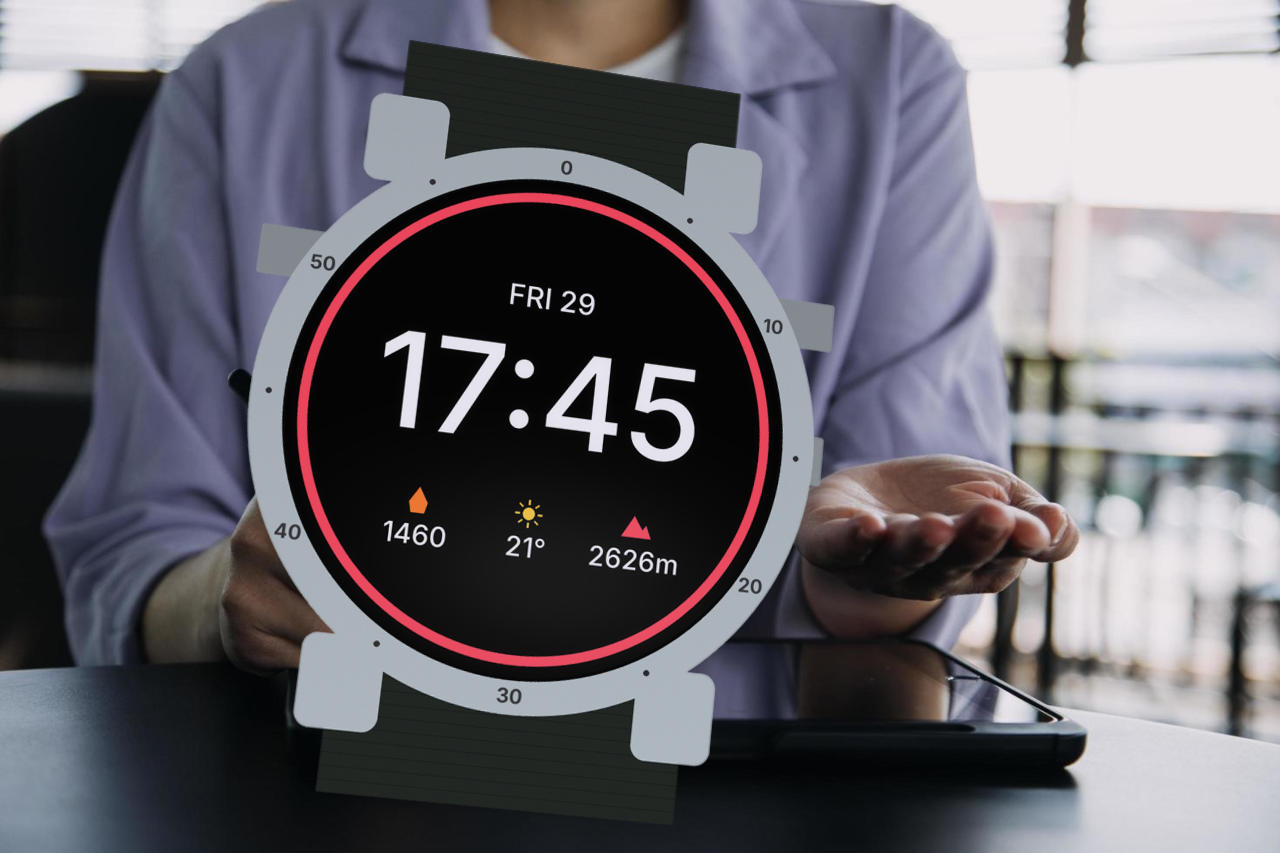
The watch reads 17:45
